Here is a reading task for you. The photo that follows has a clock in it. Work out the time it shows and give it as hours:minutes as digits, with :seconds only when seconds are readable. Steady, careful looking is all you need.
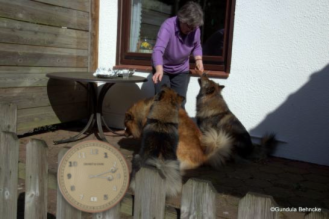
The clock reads 3:12
